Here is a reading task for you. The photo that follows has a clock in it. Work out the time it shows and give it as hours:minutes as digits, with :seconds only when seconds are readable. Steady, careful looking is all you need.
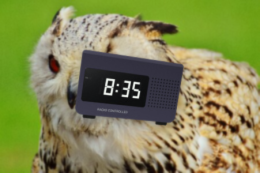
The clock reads 8:35
